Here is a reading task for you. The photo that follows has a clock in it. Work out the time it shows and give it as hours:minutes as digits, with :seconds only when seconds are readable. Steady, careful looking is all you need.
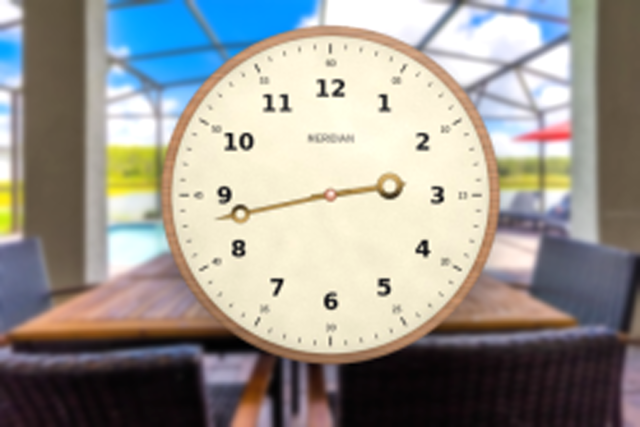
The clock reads 2:43
